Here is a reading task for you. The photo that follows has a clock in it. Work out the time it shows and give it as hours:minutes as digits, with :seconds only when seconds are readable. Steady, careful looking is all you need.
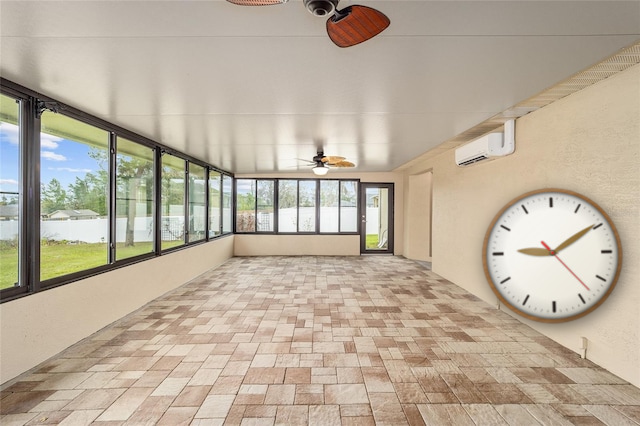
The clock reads 9:09:23
